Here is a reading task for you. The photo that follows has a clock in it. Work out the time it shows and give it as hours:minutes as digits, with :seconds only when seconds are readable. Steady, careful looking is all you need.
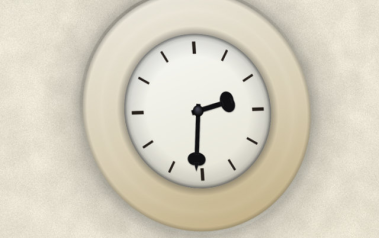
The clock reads 2:31
